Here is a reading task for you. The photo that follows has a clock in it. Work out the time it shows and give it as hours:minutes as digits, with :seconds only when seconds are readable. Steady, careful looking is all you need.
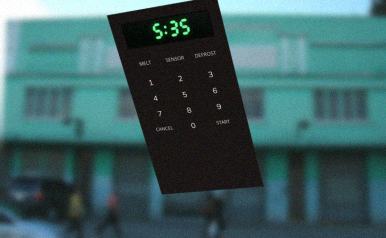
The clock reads 5:35
